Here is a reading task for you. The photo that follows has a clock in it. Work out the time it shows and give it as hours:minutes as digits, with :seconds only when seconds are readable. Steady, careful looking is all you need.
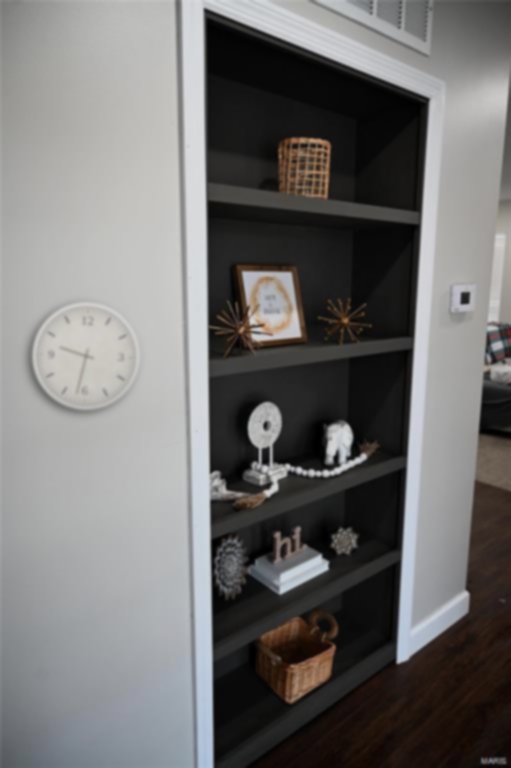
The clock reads 9:32
